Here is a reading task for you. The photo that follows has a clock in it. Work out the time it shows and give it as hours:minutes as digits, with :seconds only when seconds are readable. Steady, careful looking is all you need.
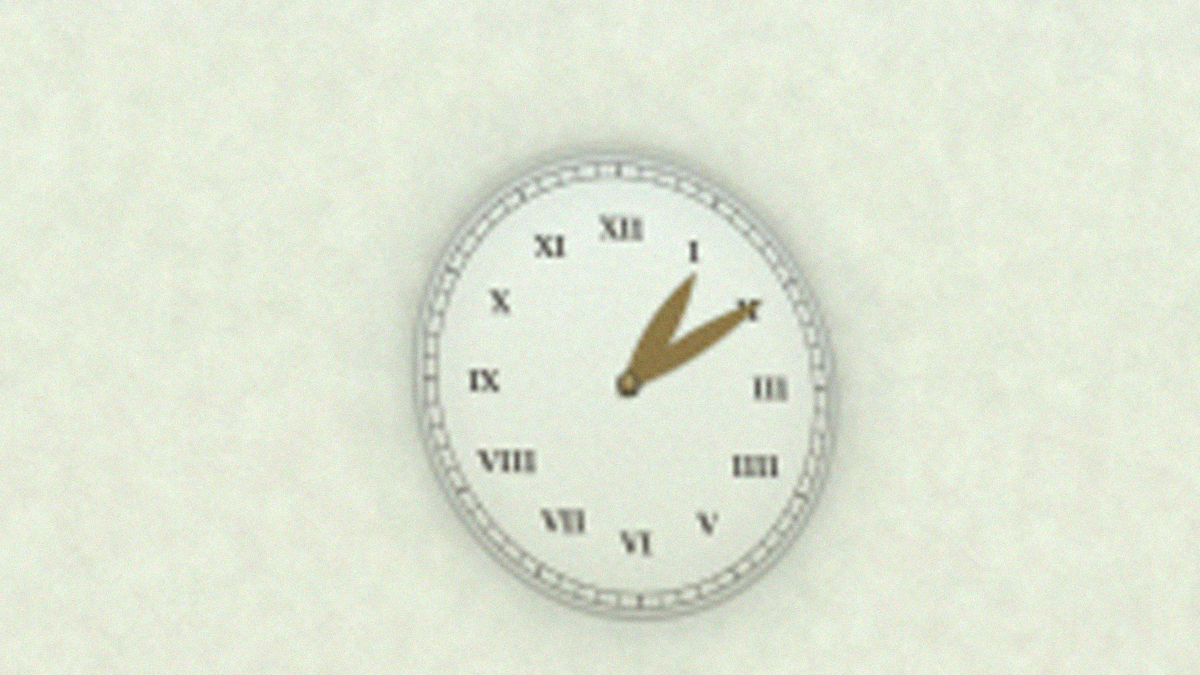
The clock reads 1:10
